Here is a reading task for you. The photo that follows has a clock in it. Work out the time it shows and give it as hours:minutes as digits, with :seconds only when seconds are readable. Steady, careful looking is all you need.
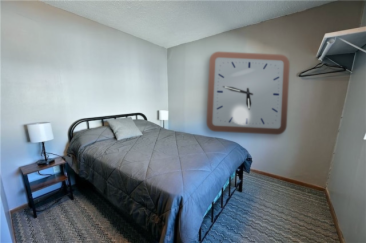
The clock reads 5:47
